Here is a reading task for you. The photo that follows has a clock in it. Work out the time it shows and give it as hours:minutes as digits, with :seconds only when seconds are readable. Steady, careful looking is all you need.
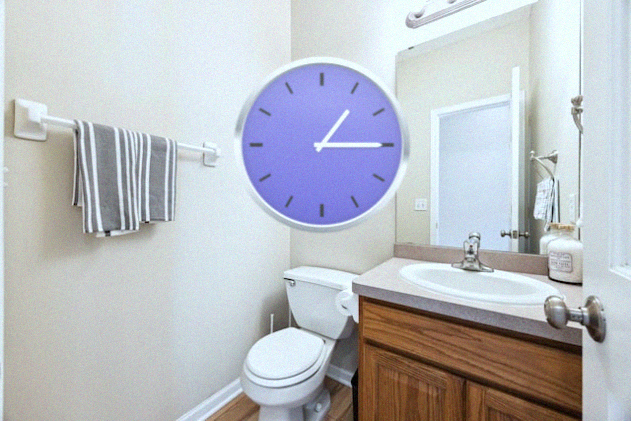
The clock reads 1:15
